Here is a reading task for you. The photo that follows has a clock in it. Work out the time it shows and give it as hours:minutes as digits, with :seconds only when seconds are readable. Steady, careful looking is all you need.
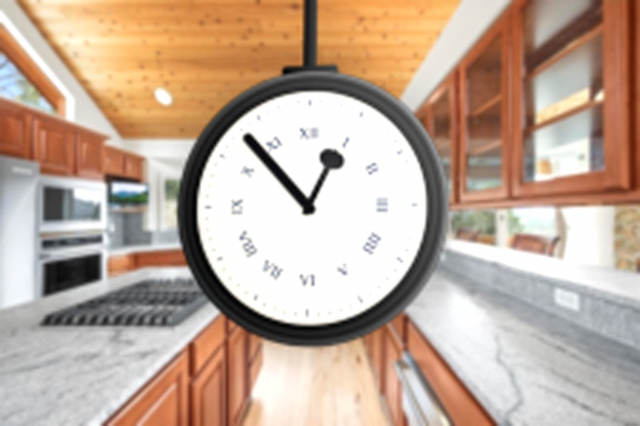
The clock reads 12:53
